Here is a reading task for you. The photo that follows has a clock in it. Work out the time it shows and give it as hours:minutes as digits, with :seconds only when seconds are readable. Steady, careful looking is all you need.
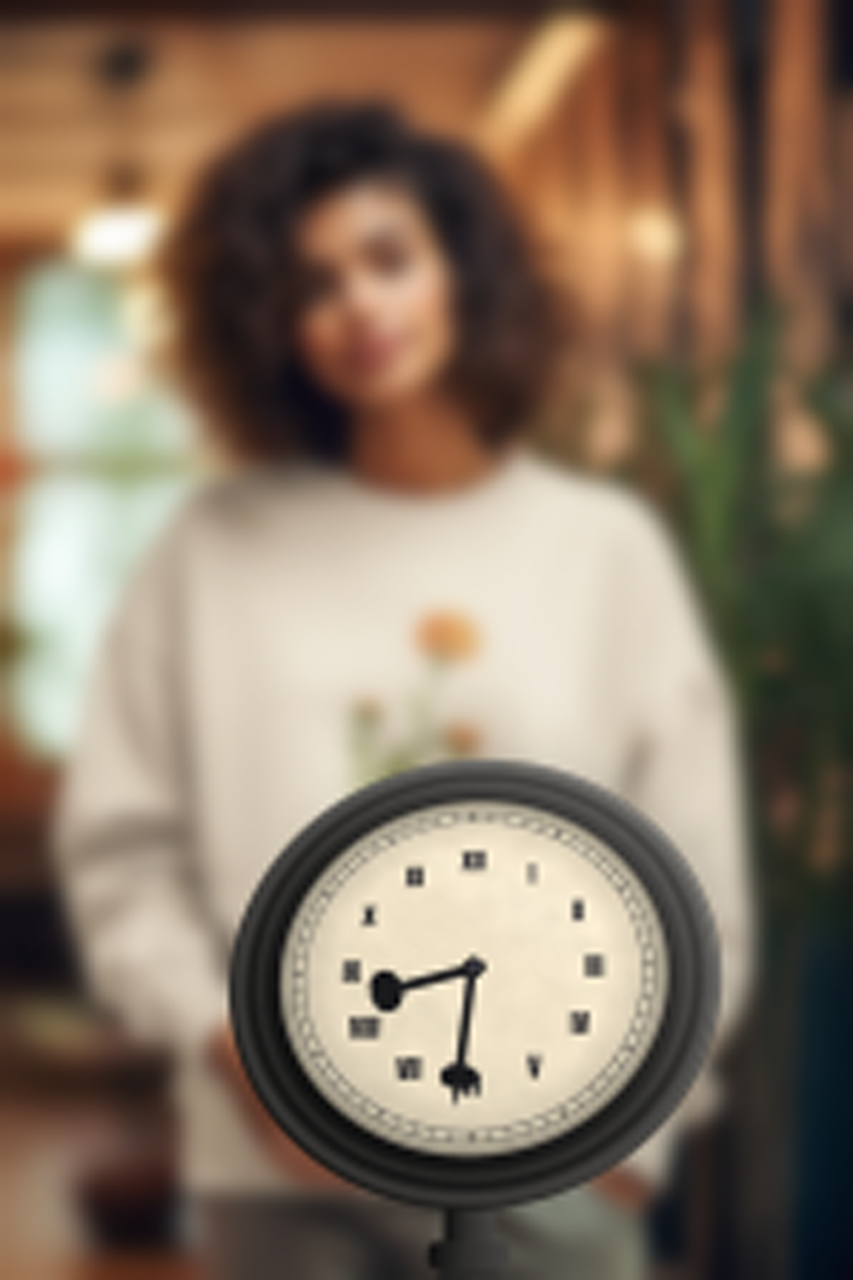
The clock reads 8:31
